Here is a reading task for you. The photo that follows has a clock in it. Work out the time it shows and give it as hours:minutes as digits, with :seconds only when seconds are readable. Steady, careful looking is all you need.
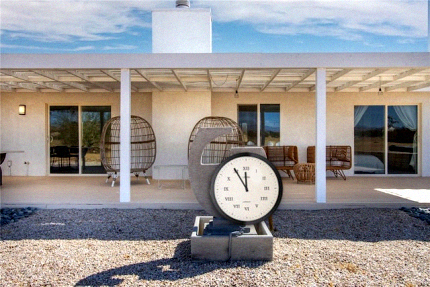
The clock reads 11:55
